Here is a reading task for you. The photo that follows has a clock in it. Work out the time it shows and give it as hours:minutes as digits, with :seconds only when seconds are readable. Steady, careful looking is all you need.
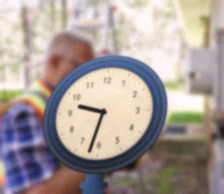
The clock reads 9:32
